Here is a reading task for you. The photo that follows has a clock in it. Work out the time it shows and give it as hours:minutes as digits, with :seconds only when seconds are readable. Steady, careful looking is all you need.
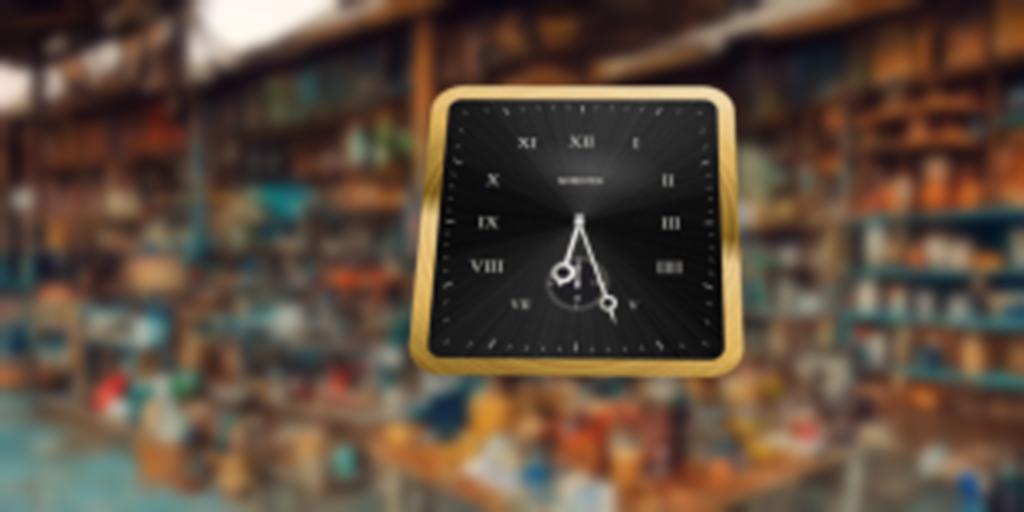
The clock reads 6:27
